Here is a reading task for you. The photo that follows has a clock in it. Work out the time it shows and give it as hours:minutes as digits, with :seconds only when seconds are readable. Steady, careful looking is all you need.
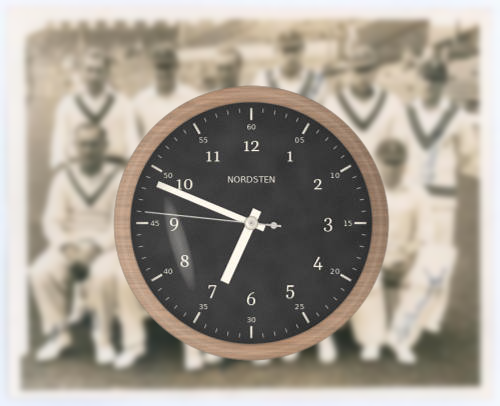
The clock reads 6:48:46
